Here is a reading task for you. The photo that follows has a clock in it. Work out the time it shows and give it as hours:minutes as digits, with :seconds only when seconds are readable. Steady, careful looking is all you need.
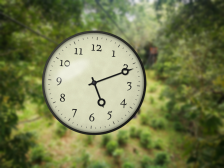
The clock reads 5:11
